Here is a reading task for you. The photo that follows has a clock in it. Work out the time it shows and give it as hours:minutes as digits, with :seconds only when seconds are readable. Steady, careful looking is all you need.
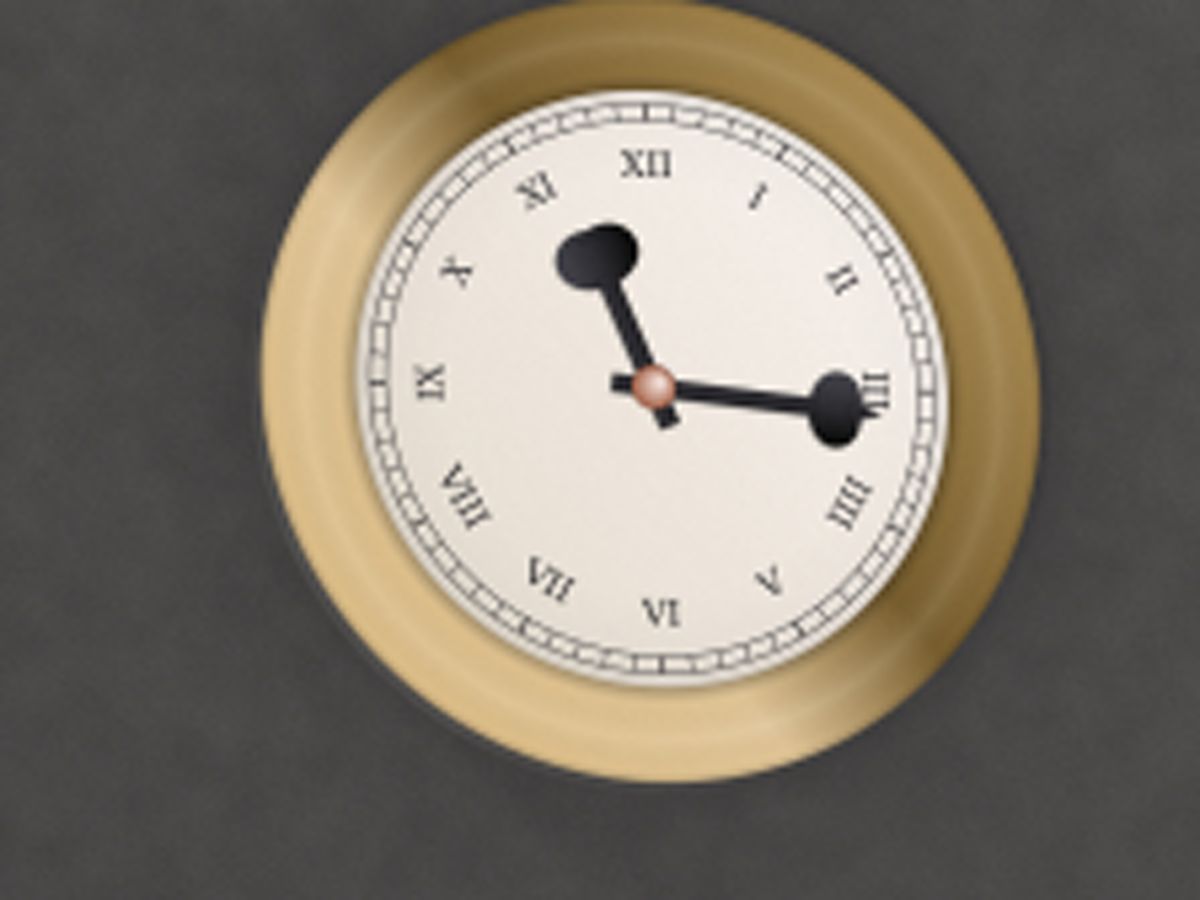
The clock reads 11:16
